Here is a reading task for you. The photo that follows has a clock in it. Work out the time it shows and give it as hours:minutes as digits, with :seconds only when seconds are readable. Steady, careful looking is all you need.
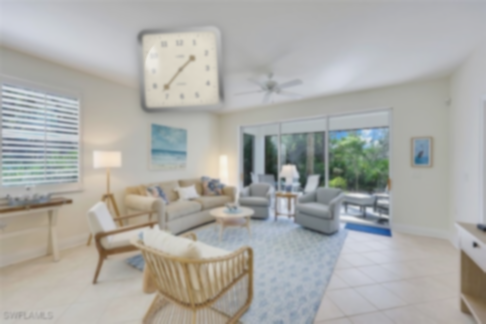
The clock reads 1:37
